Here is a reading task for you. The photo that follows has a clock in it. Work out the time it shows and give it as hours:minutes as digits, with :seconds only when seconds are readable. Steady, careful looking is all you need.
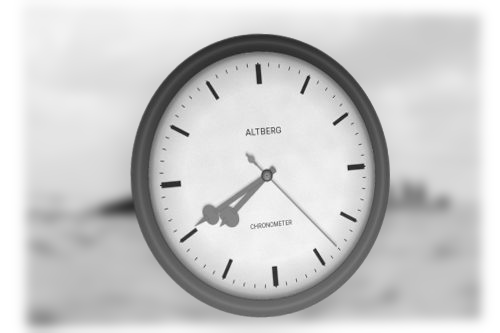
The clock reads 7:40:23
